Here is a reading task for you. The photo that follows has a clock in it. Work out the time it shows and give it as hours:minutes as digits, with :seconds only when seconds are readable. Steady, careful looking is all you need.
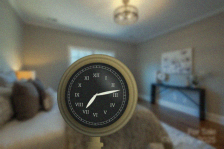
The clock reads 7:13
